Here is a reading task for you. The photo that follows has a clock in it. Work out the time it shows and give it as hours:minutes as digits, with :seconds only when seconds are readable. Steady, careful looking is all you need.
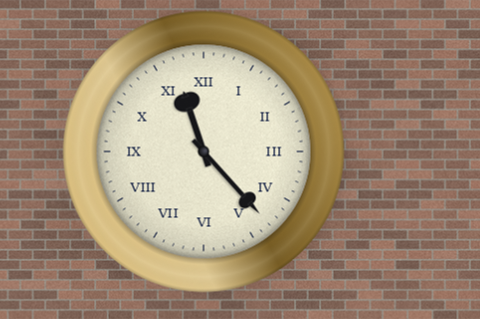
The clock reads 11:23
